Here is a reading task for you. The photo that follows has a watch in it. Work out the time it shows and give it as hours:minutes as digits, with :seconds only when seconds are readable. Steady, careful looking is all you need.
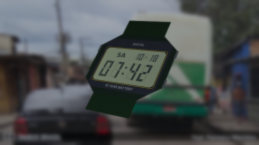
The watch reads 7:42
